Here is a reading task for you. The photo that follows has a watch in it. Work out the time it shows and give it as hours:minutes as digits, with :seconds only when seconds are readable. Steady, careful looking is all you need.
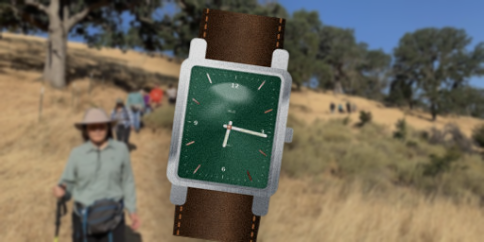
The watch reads 6:16
